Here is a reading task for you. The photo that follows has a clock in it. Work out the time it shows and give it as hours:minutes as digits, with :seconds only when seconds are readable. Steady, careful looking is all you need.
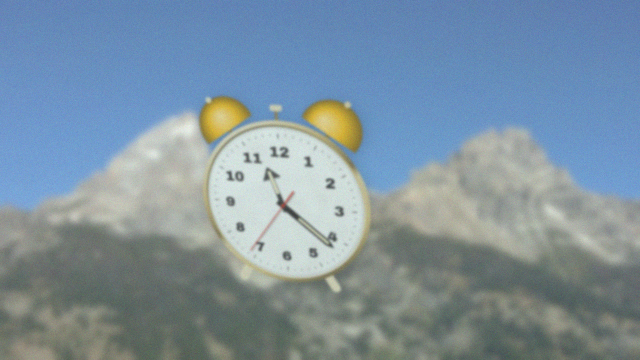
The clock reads 11:21:36
